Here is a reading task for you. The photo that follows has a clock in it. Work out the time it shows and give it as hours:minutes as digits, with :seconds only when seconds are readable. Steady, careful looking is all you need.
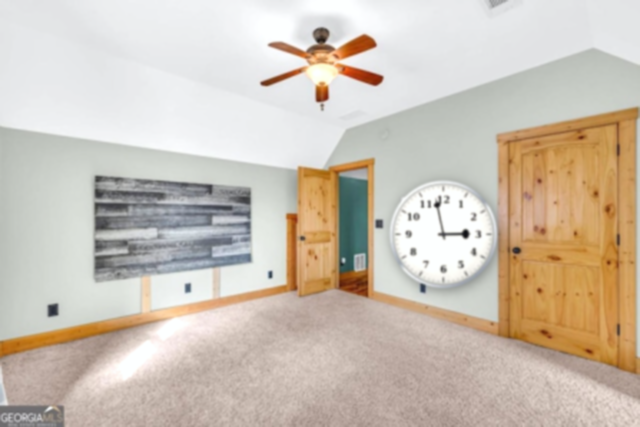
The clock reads 2:58
